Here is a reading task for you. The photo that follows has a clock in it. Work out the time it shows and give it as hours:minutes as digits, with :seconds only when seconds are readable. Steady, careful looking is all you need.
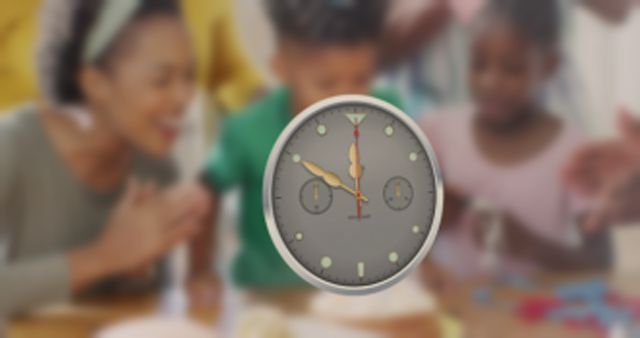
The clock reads 11:50
